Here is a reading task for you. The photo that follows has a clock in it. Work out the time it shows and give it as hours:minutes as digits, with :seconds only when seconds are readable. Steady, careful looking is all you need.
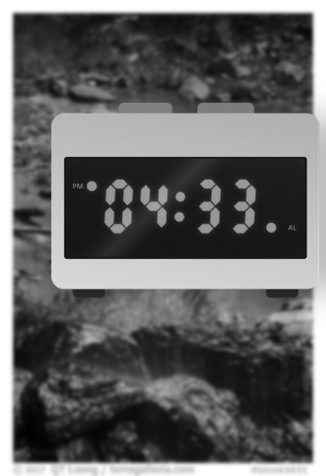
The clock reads 4:33
